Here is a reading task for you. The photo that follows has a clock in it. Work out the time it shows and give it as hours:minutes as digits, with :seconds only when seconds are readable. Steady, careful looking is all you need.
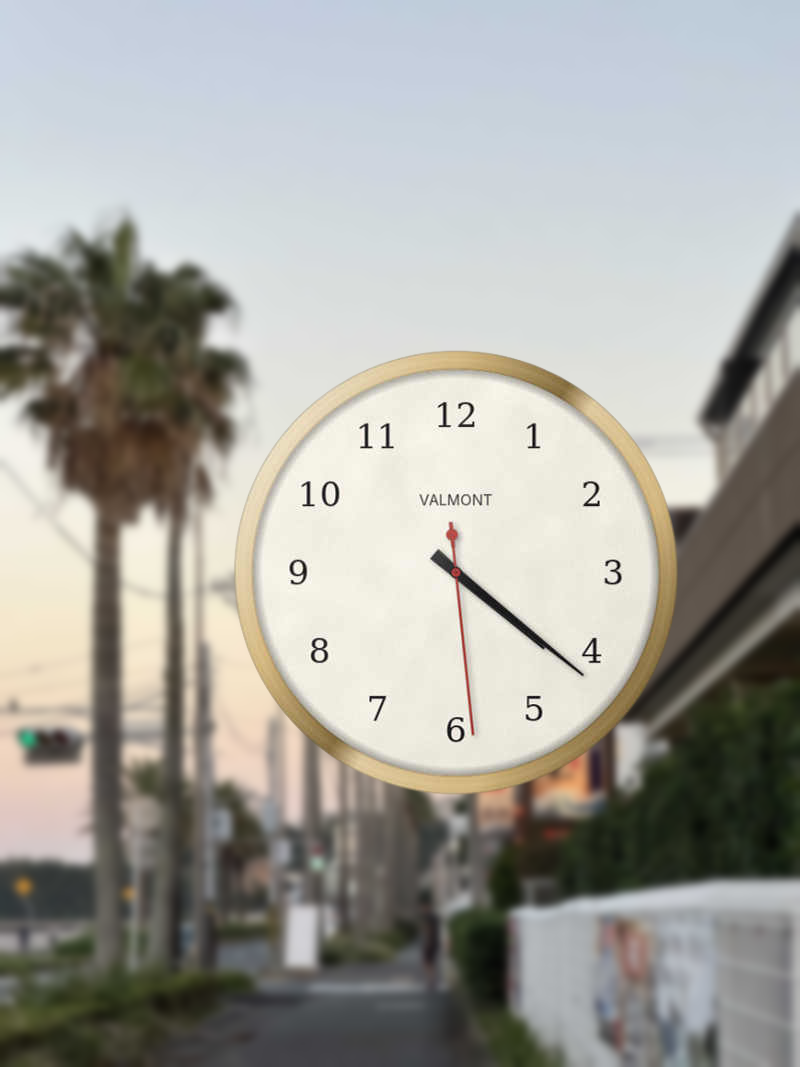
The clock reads 4:21:29
